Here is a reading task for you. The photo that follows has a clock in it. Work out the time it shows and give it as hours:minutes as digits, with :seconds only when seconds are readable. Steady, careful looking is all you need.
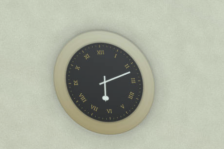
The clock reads 6:12
